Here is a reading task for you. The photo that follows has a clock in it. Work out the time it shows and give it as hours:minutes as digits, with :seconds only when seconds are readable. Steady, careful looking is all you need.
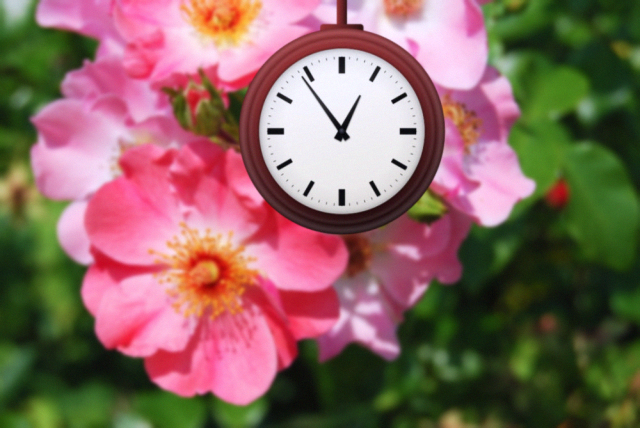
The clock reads 12:54
